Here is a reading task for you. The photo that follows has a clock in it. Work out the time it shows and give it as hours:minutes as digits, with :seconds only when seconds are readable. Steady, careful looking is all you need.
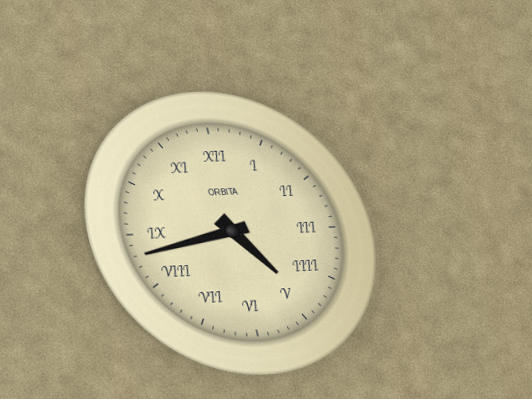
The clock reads 4:43
